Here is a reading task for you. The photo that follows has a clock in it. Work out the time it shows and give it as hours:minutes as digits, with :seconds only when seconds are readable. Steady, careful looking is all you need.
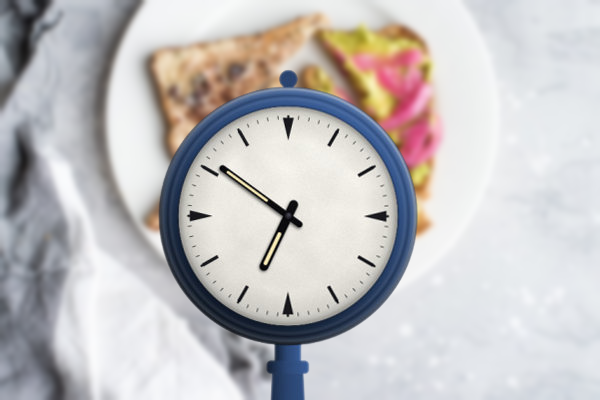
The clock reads 6:51
